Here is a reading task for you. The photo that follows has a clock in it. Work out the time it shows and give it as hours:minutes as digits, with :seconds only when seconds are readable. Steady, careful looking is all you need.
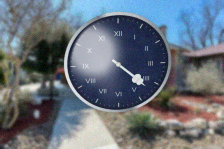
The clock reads 4:22
